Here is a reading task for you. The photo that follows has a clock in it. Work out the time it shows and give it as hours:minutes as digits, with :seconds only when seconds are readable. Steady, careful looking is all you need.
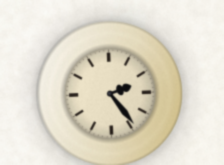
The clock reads 2:24
